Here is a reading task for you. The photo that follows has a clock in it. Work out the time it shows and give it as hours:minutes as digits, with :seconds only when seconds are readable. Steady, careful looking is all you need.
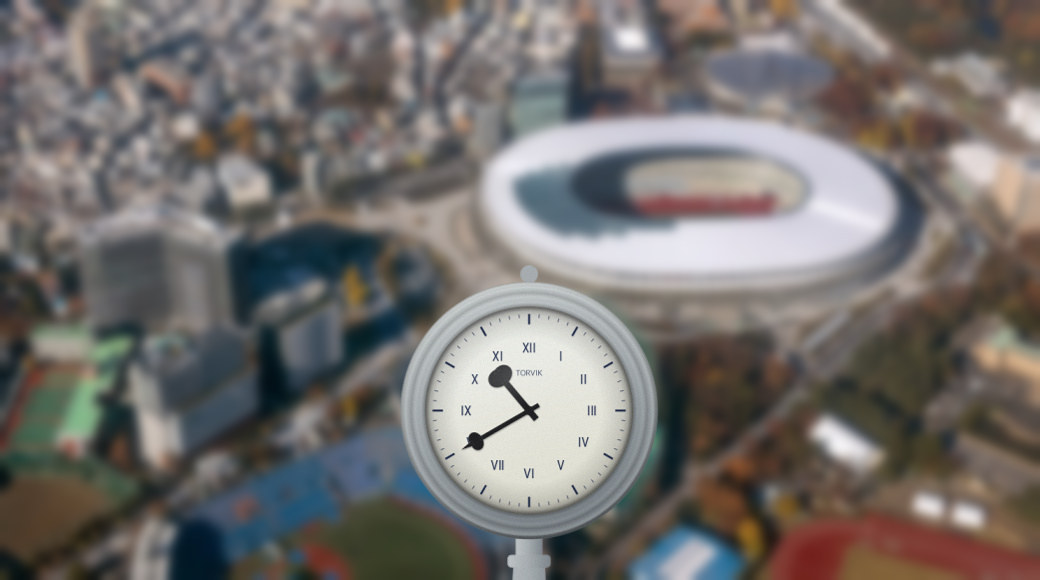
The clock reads 10:40
